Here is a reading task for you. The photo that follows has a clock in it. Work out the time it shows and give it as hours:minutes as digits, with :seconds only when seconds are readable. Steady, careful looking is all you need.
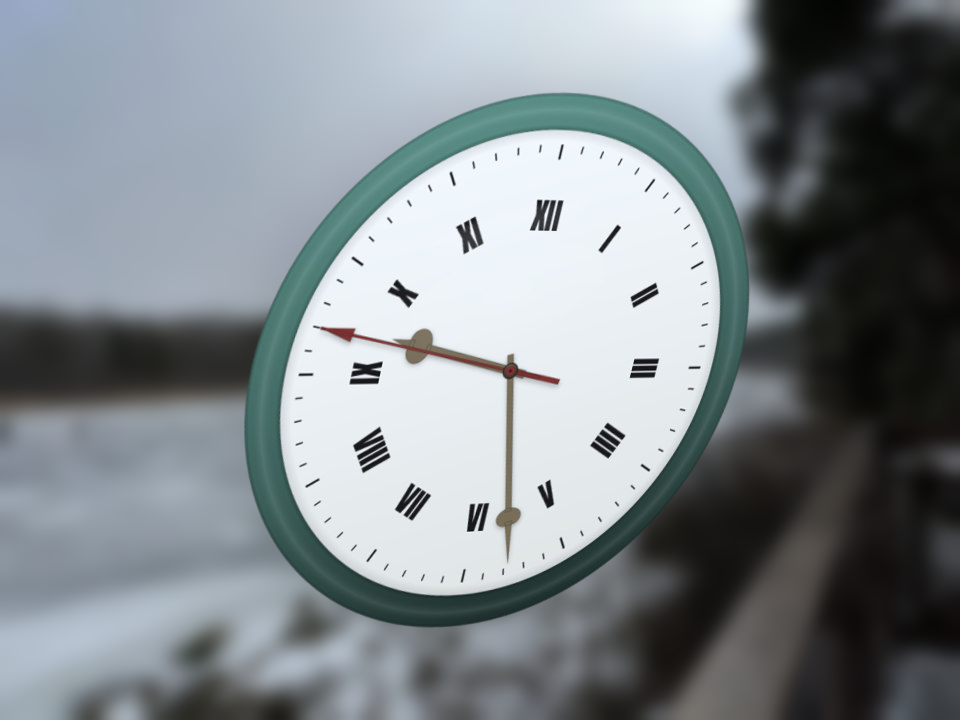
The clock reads 9:27:47
